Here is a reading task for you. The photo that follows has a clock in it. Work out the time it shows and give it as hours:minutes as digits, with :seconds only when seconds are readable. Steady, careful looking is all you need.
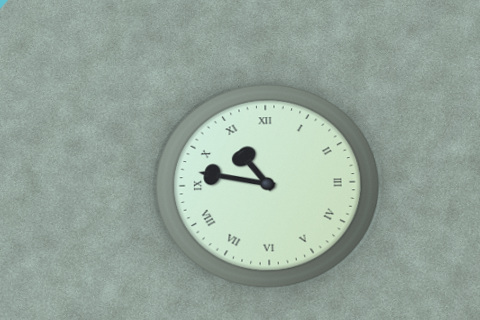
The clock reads 10:47
